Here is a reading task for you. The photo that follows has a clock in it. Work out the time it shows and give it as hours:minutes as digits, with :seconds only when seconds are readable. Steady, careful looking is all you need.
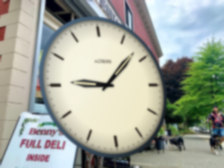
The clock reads 9:08
